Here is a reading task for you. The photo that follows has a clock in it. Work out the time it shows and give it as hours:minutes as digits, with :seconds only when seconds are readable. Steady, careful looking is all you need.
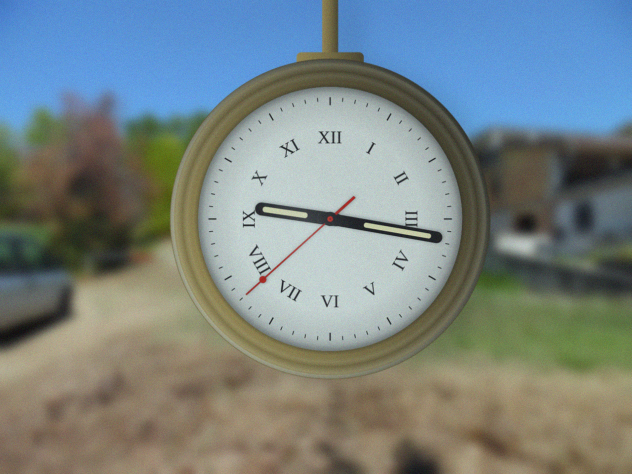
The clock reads 9:16:38
